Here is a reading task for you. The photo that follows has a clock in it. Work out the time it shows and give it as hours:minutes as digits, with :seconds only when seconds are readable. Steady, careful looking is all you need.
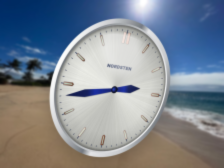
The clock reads 2:43
